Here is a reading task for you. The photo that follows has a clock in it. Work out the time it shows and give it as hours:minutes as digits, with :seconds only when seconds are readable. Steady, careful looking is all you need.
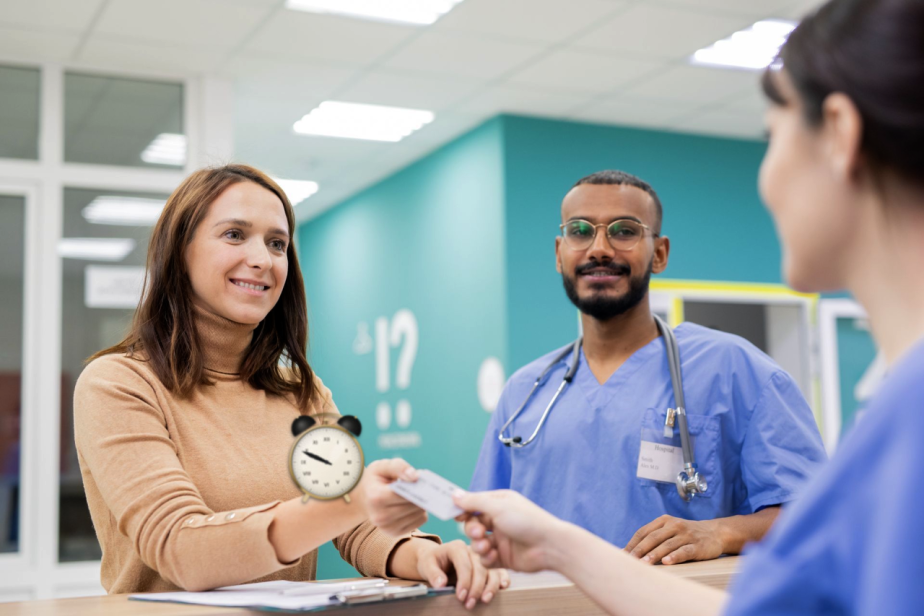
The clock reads 9:49
